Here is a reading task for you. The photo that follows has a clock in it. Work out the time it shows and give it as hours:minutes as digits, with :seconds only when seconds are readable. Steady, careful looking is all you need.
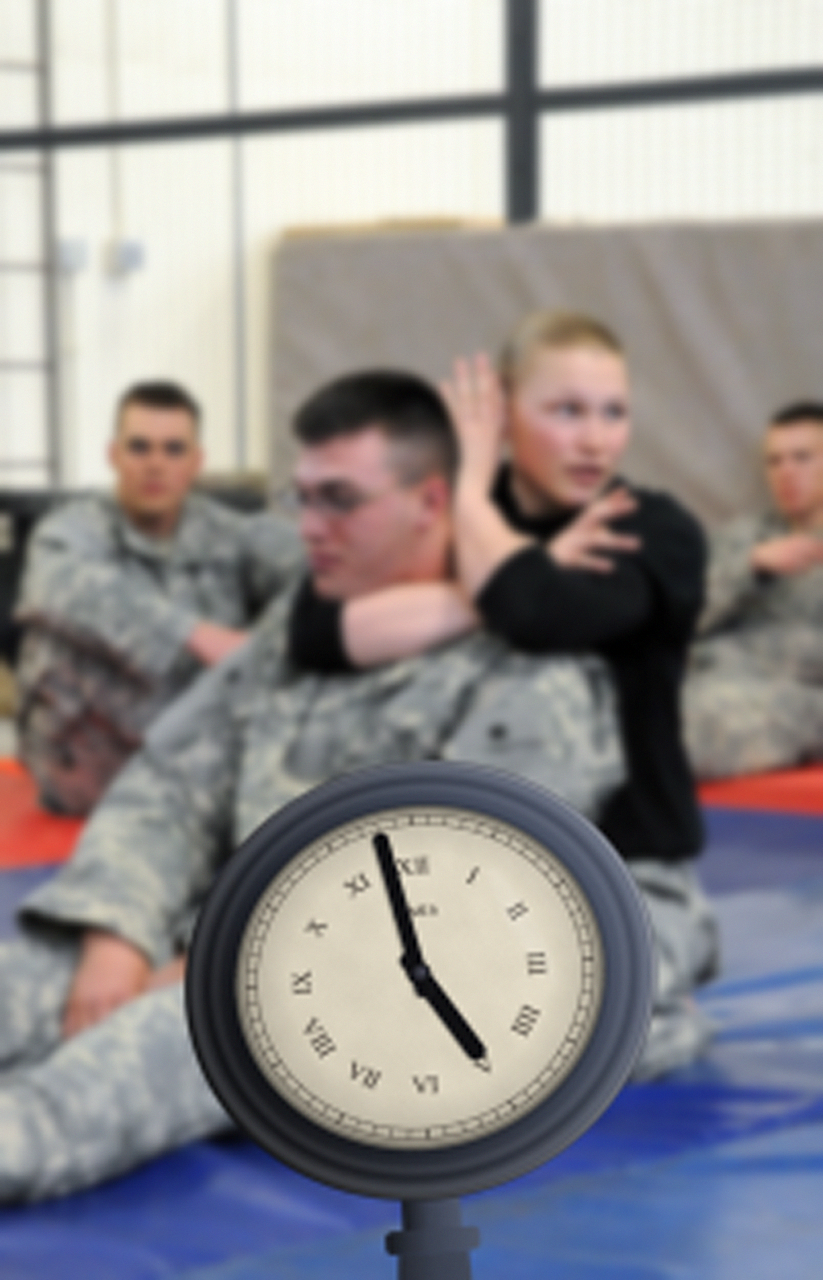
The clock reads 4:58
